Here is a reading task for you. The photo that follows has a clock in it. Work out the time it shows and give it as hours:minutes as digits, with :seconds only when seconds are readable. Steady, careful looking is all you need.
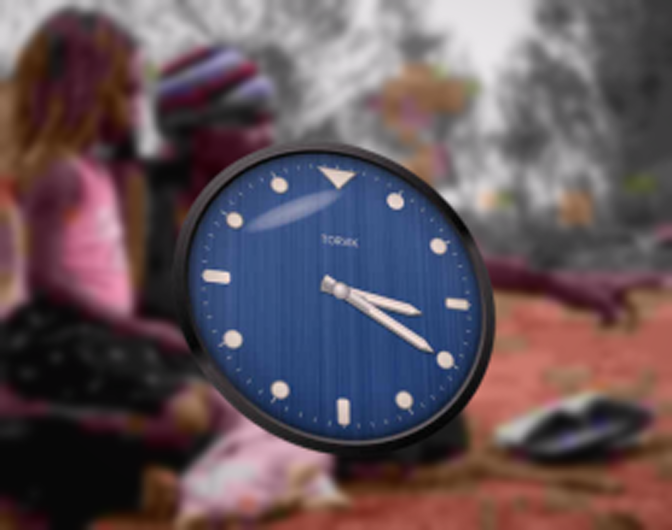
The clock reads 3:20
